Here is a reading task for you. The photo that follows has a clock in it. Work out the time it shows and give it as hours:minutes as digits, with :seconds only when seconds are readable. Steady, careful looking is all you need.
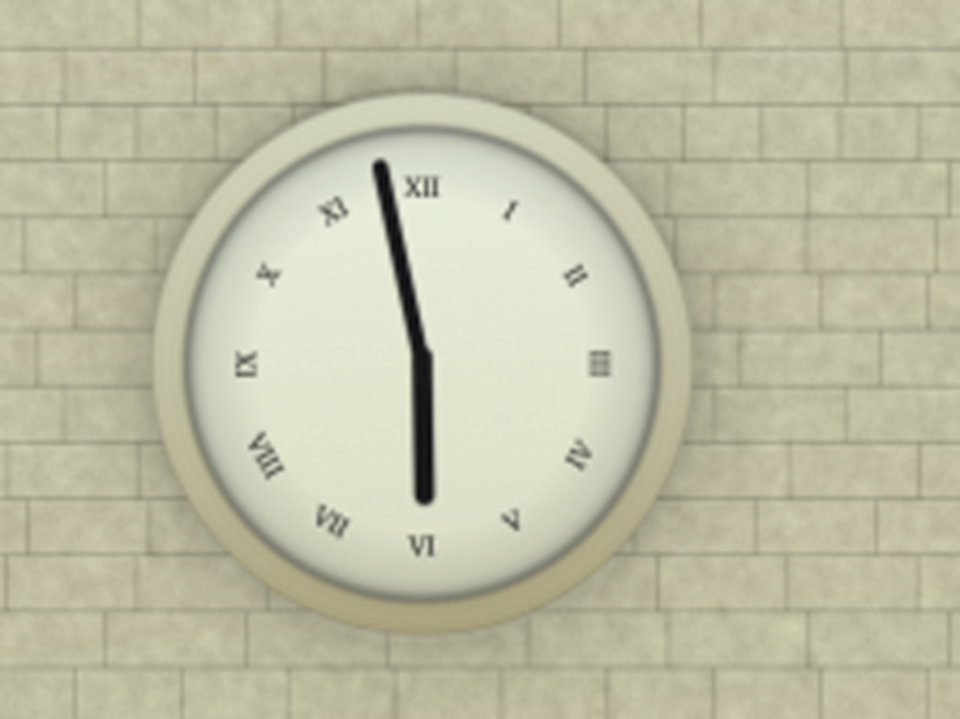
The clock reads 5:58
